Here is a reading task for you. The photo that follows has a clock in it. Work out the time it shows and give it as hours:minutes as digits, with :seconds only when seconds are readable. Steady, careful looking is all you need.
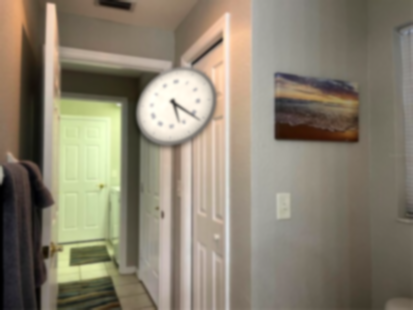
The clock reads 5:21
